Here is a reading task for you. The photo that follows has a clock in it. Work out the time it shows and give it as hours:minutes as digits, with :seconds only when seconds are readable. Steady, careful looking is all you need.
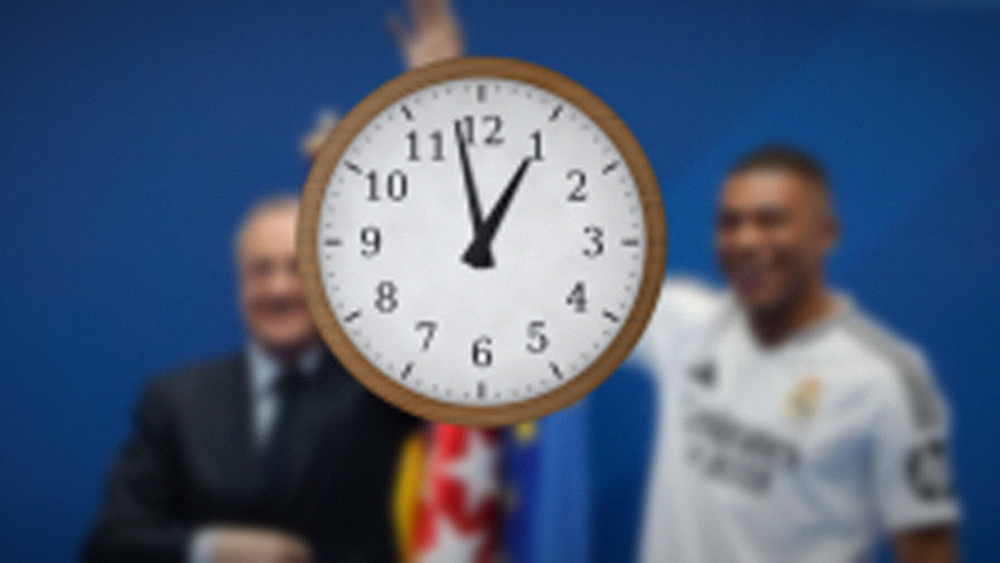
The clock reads 12:58
